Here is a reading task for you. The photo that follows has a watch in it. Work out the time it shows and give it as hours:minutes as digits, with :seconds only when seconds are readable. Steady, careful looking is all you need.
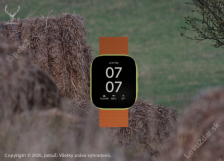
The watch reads 7:07
